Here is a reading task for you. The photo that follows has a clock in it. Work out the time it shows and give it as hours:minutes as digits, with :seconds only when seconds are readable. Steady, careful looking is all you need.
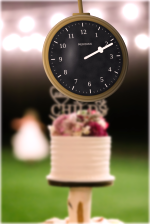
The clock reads 2:11
